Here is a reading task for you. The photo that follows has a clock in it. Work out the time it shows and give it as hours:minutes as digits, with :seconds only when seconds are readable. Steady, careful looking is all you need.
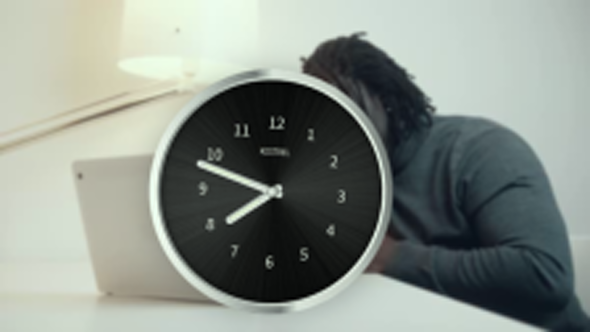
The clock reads 7:48
